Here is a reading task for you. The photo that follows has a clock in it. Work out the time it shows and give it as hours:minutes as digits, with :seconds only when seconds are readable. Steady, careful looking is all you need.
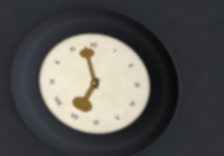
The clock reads 6:58
